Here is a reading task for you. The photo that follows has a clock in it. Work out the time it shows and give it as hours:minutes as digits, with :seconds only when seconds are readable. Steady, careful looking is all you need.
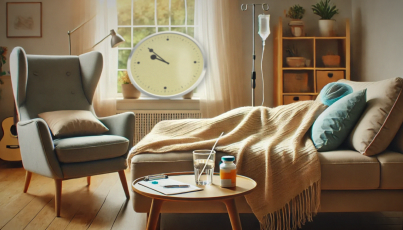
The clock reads 9:52
